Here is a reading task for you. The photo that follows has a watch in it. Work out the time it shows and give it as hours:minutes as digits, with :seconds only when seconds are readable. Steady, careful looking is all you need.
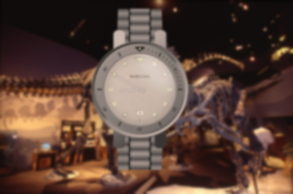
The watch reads 8:50
